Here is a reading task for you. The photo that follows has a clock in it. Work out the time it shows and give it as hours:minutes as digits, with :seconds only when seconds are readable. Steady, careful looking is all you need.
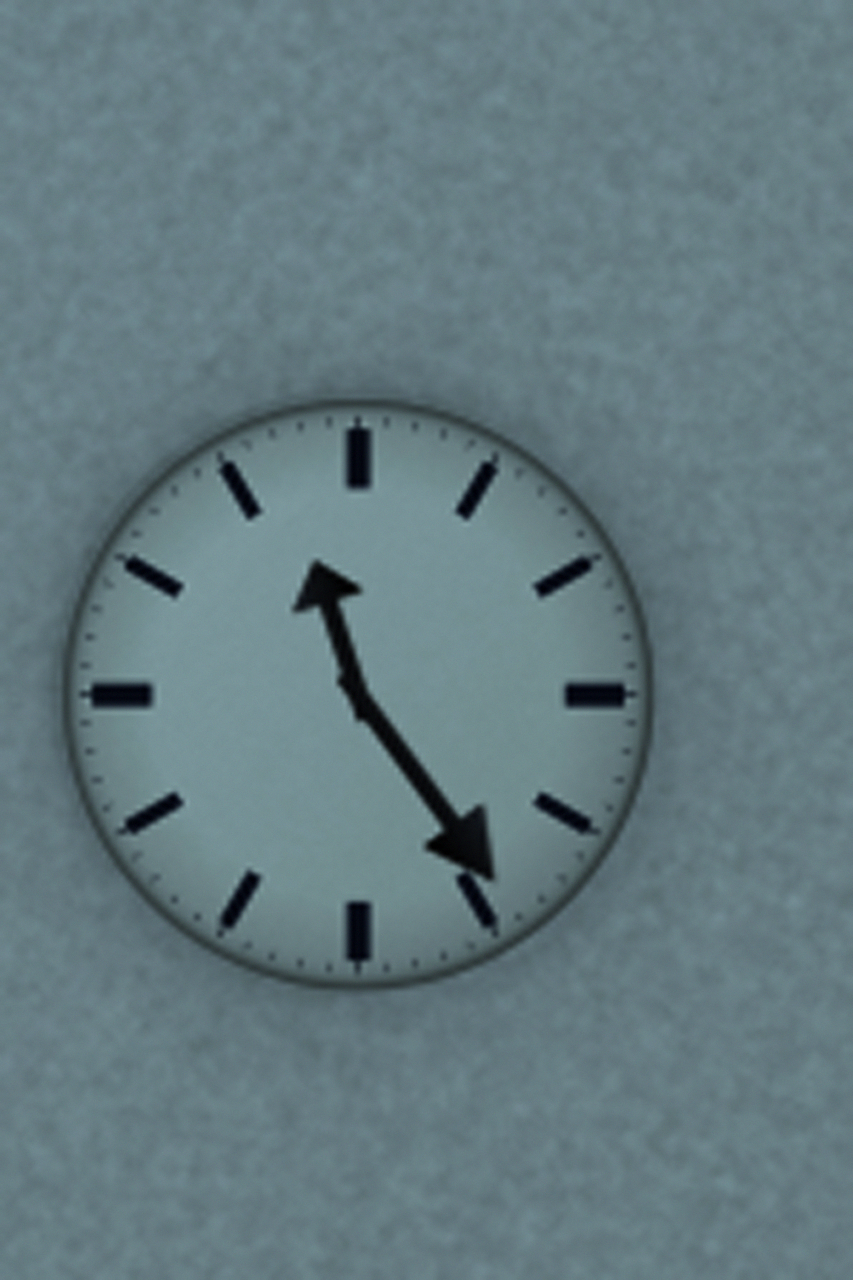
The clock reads 11:24
